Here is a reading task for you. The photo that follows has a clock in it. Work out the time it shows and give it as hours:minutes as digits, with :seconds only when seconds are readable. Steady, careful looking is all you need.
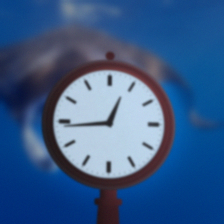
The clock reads 12:44
